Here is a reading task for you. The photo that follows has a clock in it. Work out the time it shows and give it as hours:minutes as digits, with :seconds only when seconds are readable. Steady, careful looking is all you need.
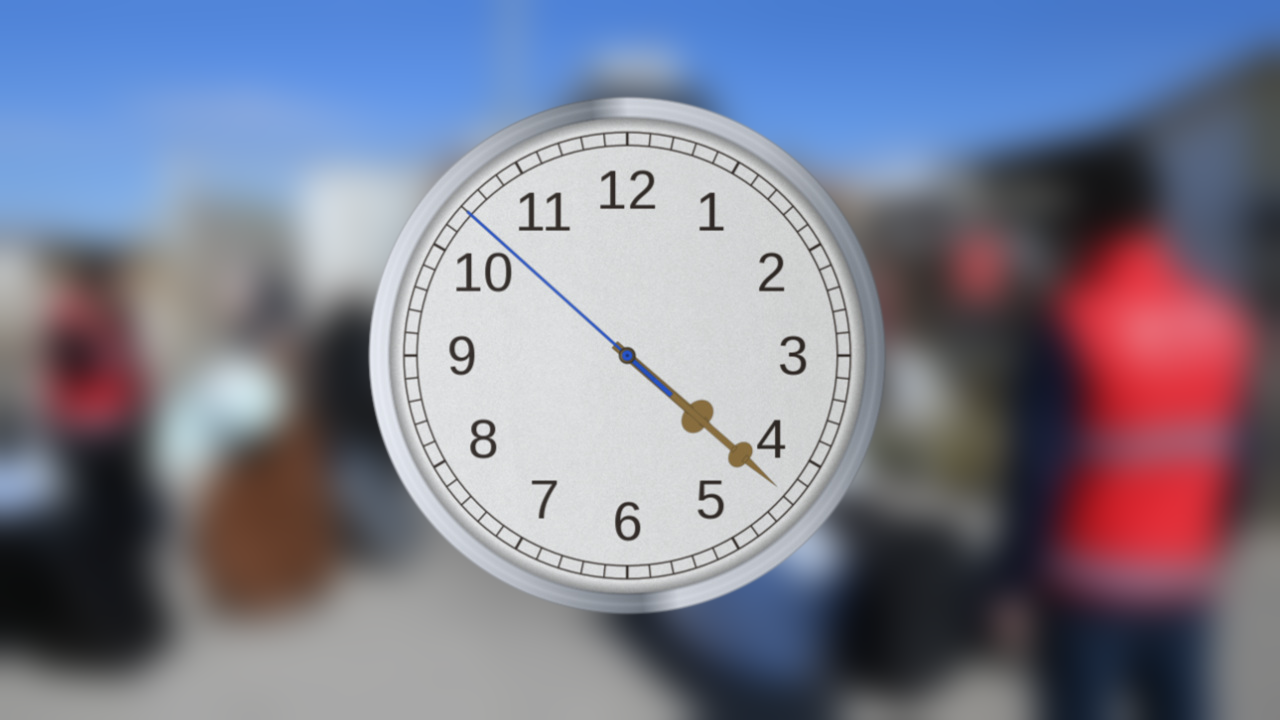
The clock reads 4:21:52
